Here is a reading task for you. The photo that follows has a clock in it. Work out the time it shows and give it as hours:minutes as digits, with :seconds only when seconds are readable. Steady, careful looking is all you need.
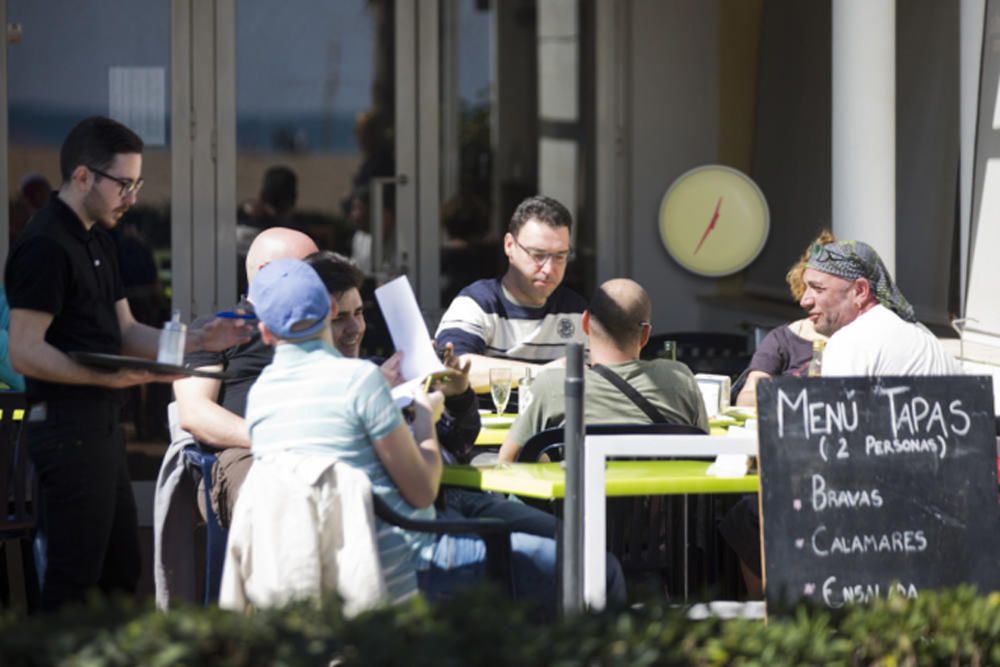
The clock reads 12:35
